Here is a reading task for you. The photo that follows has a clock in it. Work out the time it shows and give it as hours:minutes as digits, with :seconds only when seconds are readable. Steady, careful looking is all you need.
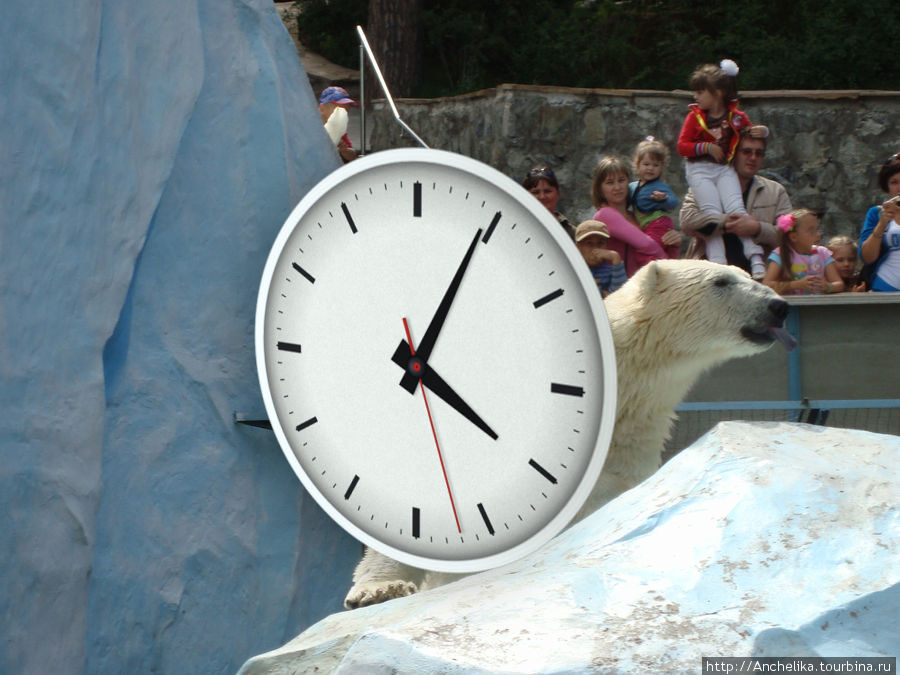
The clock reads 4:04:27
